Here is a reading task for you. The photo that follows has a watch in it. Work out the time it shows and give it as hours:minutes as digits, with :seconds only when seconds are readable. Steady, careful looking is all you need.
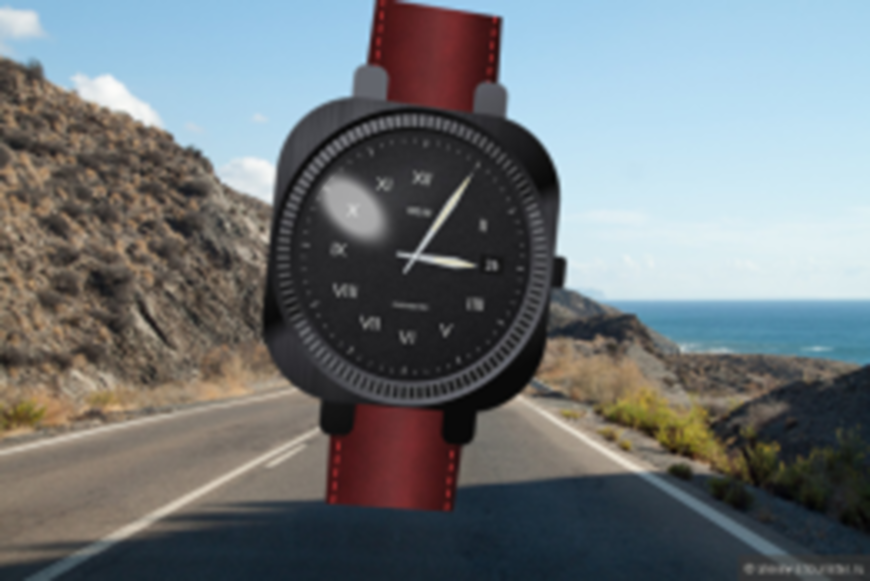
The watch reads 3:05
